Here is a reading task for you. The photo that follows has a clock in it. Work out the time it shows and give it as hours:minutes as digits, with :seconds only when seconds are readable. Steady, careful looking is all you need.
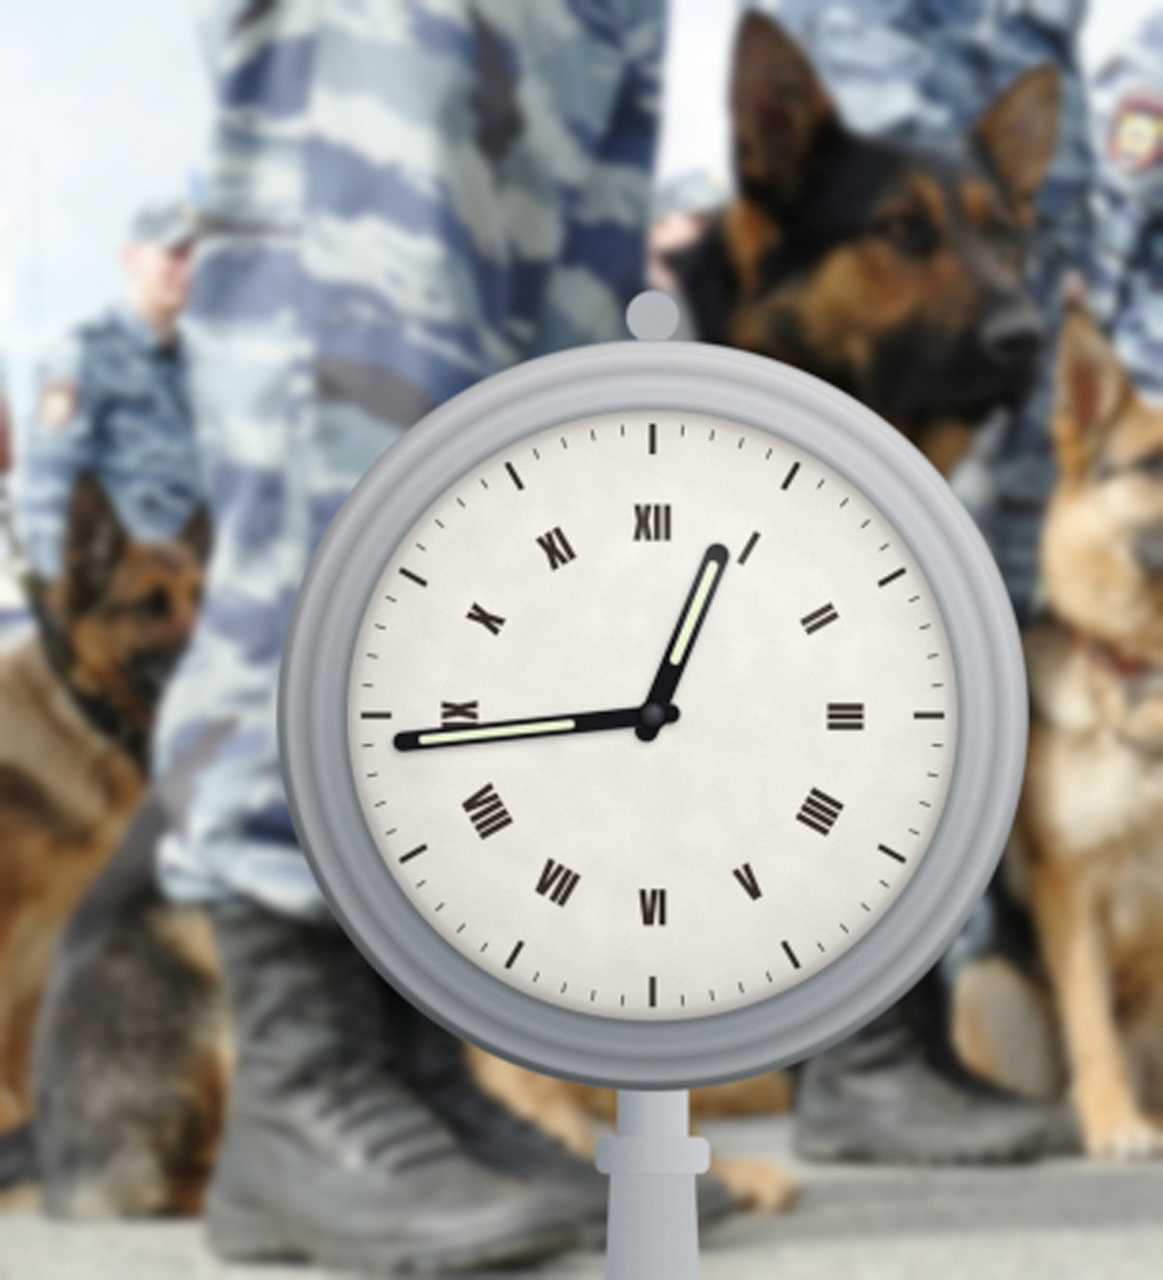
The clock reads 12:44
